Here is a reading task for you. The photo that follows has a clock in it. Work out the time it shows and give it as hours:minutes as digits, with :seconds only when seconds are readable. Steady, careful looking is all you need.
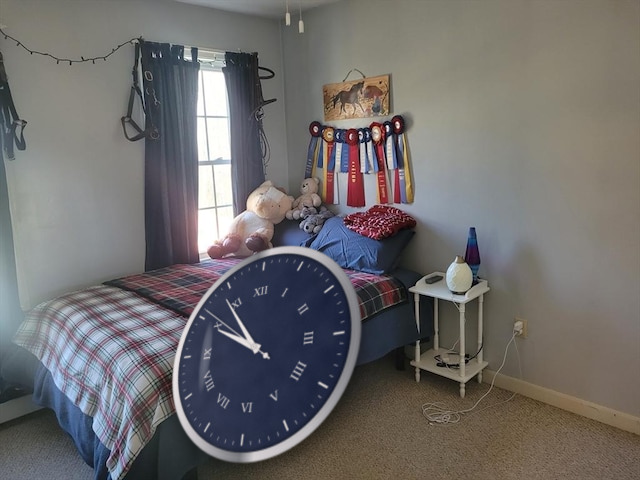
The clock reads 9:53:51
